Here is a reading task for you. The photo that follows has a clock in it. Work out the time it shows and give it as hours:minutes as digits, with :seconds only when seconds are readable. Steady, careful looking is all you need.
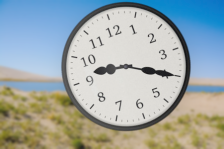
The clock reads 9:20
